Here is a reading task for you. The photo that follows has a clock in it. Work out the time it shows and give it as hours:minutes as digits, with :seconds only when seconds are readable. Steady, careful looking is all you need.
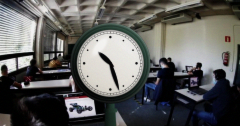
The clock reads 10:27
